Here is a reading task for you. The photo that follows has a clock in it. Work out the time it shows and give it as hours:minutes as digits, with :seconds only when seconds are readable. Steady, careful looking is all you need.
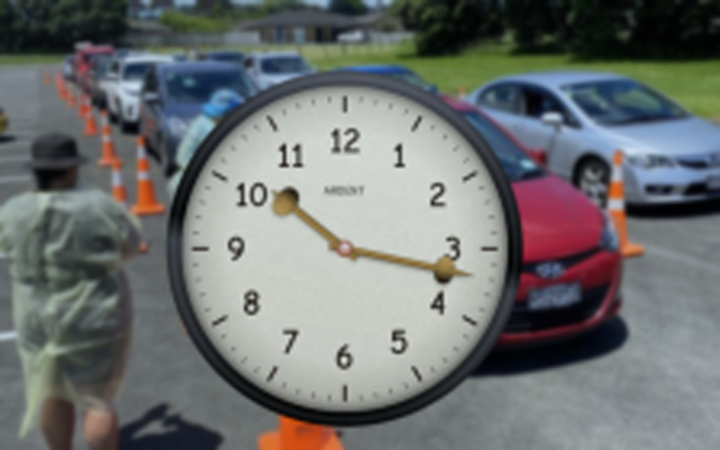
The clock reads 10:17
